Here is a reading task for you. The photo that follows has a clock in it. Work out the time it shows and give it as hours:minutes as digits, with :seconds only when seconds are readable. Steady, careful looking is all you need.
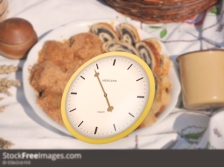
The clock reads 4:54
